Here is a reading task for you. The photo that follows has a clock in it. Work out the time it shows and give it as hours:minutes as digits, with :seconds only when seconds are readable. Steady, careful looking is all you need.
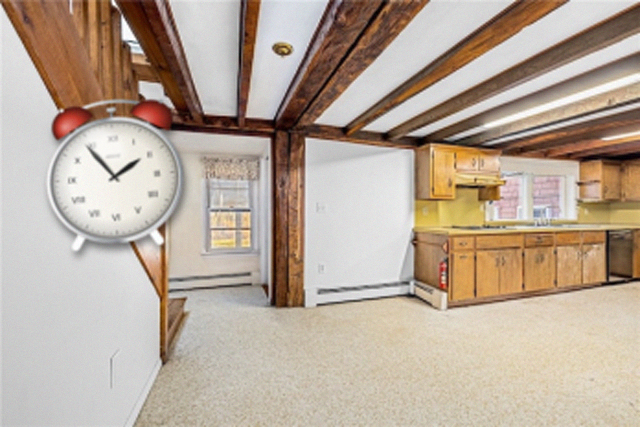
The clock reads 1:54
